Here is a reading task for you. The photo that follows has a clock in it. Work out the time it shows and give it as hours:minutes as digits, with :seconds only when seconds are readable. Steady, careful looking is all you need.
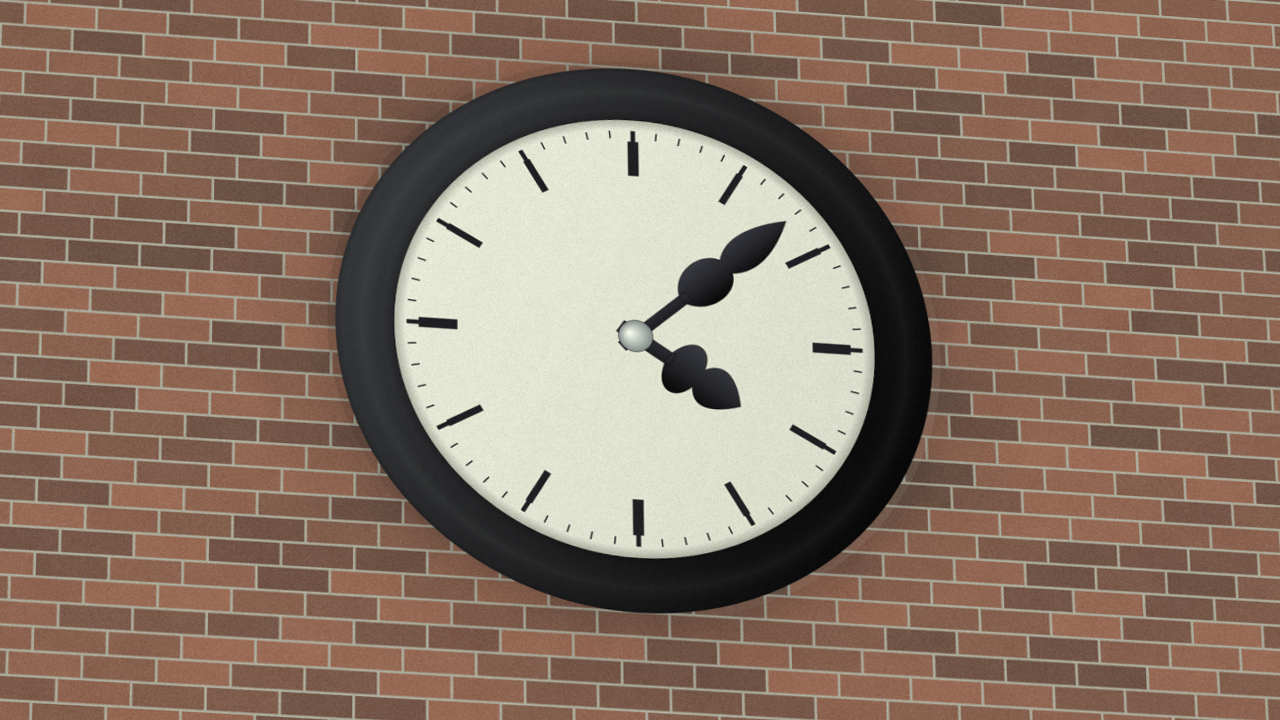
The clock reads 4:08
